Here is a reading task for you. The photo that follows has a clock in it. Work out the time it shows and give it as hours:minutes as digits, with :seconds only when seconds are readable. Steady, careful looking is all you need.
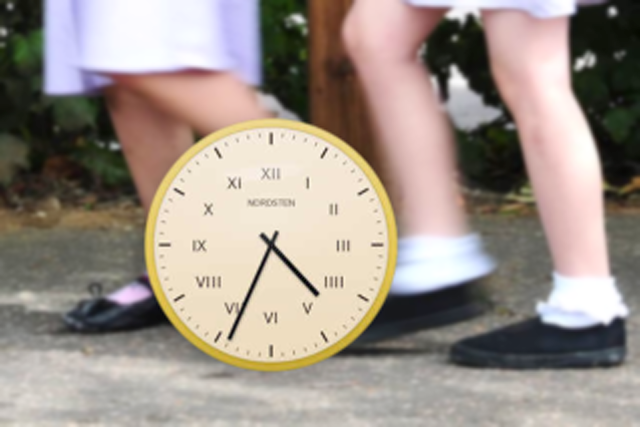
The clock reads 4:34
